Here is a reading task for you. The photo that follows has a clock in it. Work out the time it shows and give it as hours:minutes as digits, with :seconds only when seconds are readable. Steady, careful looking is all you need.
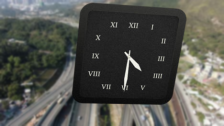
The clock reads 4:30
